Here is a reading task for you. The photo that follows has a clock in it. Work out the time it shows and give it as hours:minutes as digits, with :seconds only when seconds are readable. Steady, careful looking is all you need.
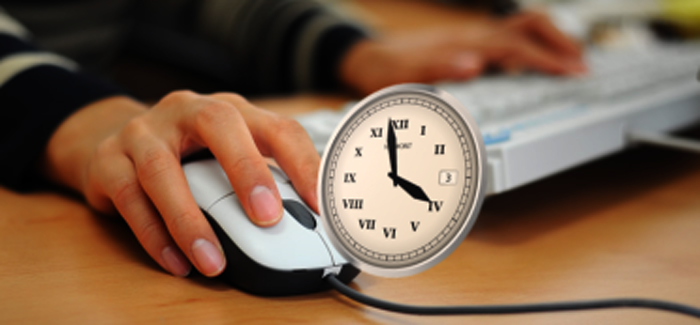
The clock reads 3:58
